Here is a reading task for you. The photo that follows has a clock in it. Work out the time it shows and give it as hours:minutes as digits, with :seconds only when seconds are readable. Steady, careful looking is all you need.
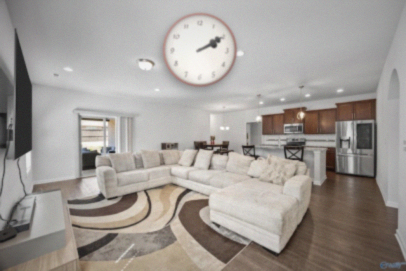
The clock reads 2:10
